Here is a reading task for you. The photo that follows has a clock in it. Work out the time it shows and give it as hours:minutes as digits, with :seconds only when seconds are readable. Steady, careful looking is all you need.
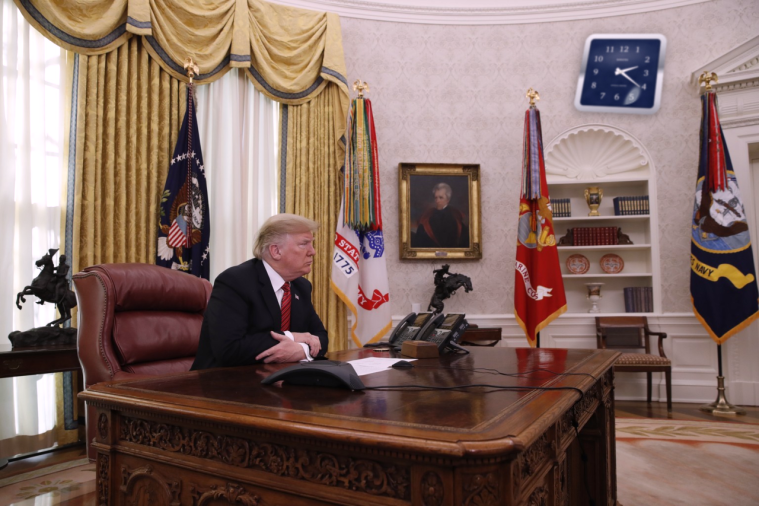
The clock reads 2:21
